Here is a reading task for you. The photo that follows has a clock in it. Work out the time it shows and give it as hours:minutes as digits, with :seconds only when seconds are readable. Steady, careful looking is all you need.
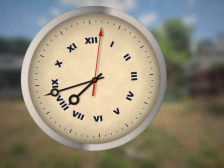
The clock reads 7:43:02
